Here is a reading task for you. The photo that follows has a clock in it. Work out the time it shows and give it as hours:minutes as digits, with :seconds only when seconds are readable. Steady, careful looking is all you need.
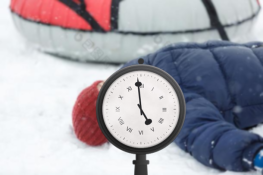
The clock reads 4:59
